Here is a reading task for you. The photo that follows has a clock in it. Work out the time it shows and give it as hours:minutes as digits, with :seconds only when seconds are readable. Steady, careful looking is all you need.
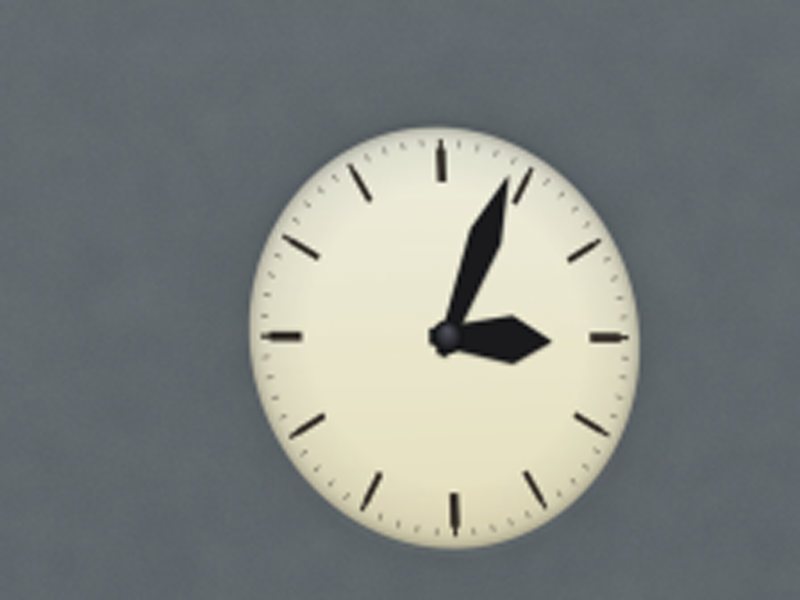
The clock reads 3:04
